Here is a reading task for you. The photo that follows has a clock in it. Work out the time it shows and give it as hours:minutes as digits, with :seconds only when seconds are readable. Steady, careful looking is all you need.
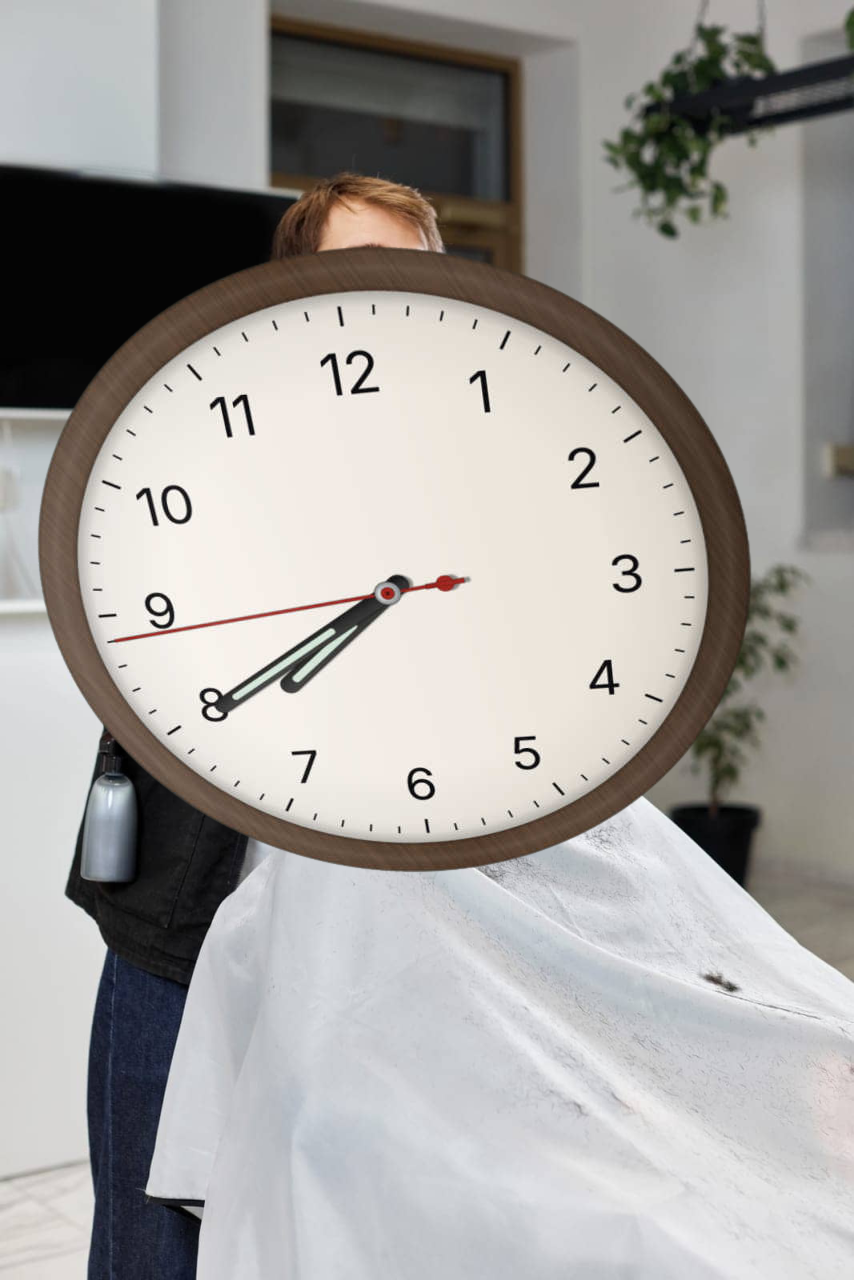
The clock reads 7:39:44
